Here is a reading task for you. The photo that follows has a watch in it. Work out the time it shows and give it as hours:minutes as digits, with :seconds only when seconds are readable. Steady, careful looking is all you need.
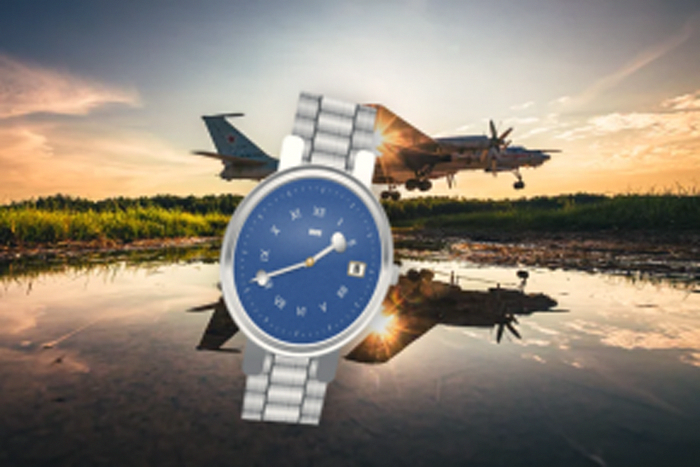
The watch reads 1:41
